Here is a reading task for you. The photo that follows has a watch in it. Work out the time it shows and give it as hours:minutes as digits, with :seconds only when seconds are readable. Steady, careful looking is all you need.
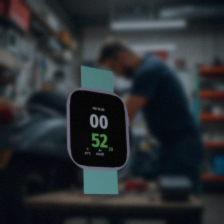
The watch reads 0:52
